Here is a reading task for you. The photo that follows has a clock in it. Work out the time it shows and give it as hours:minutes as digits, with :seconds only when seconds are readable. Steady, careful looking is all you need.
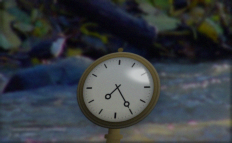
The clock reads 7:25
